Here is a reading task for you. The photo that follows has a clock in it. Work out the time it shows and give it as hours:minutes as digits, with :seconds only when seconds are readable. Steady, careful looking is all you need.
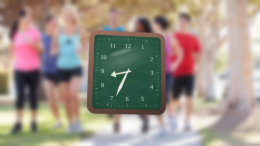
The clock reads 8:34
